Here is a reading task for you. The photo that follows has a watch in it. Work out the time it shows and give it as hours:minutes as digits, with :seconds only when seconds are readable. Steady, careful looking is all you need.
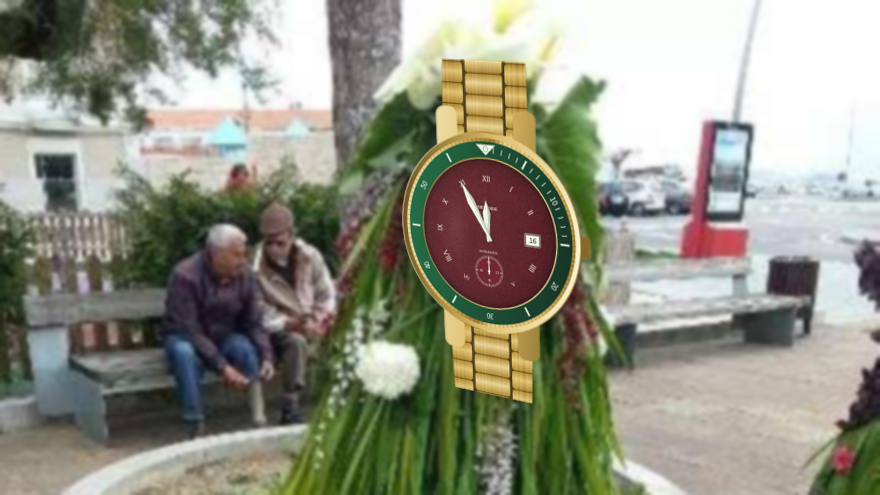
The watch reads 11:55
